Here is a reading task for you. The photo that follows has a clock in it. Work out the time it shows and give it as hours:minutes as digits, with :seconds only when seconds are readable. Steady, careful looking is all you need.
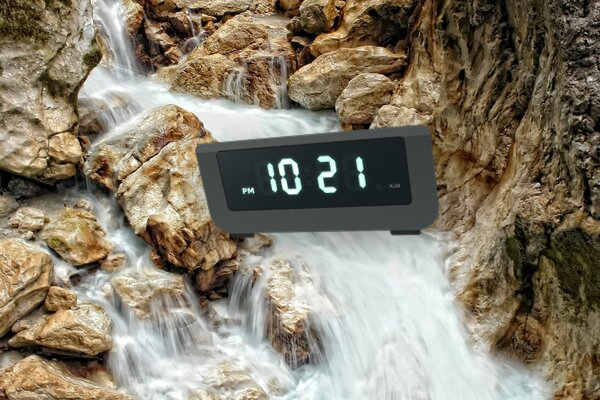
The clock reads 10:21
